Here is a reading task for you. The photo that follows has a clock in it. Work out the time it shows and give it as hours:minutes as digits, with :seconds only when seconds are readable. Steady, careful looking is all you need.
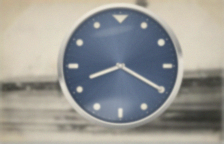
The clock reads 8:20
